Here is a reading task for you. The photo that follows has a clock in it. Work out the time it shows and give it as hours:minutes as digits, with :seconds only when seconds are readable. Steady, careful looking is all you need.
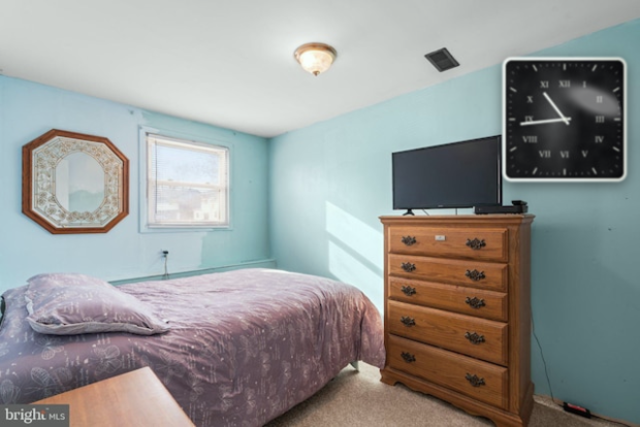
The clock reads 10:44
